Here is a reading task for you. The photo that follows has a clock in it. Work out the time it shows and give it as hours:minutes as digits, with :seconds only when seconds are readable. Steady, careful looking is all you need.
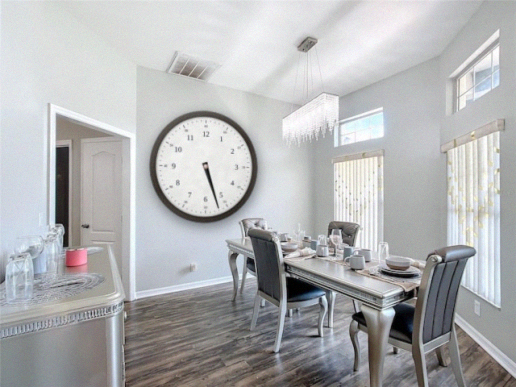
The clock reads 5:27
